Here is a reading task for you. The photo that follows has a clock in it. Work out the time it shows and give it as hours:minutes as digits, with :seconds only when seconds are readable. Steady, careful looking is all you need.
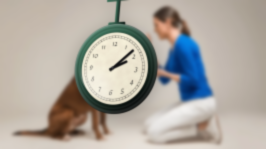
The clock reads 2:08
